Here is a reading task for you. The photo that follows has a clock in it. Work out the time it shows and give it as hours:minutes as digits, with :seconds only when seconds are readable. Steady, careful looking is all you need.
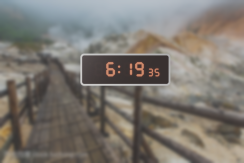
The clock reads 6:19:35
